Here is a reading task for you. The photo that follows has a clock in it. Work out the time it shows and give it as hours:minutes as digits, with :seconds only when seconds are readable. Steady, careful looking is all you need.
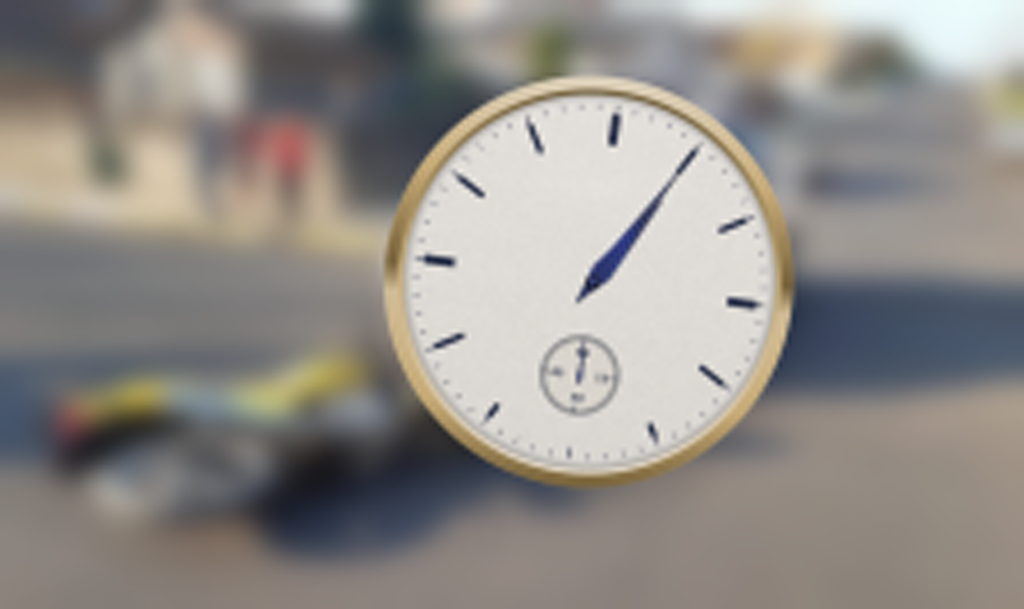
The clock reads 1:05
